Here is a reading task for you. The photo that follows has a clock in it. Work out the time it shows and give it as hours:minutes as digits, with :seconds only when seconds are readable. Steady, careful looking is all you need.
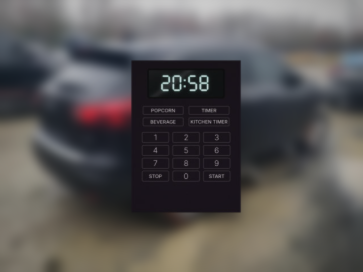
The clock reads 20:58
